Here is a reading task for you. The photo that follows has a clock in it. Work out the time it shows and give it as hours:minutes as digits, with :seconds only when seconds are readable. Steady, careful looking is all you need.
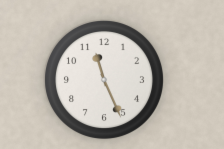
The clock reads 11:26
